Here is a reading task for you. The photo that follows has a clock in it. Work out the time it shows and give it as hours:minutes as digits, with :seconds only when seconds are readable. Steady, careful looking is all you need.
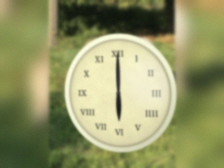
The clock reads 6:00
